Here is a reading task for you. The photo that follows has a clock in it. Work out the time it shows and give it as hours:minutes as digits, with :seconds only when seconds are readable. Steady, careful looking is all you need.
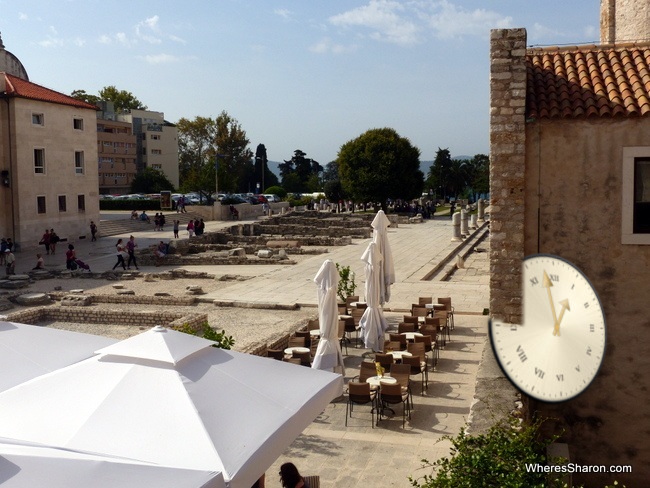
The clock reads 12:58
